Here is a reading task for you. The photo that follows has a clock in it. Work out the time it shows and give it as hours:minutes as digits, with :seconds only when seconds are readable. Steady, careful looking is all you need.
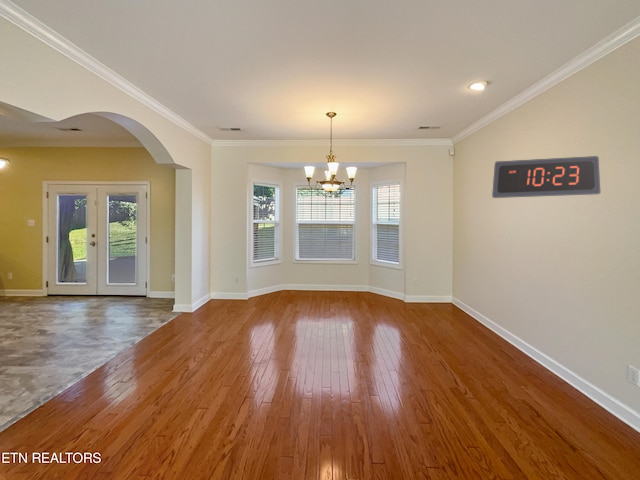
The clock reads 10:23
